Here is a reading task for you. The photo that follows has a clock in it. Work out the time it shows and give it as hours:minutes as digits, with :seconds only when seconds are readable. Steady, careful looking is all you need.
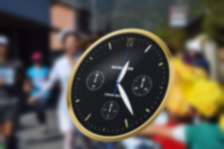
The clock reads 12:23
